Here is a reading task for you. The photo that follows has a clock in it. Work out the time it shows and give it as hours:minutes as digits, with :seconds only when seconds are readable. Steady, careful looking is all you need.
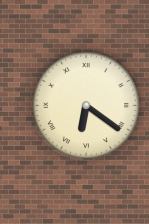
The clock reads 6:21
